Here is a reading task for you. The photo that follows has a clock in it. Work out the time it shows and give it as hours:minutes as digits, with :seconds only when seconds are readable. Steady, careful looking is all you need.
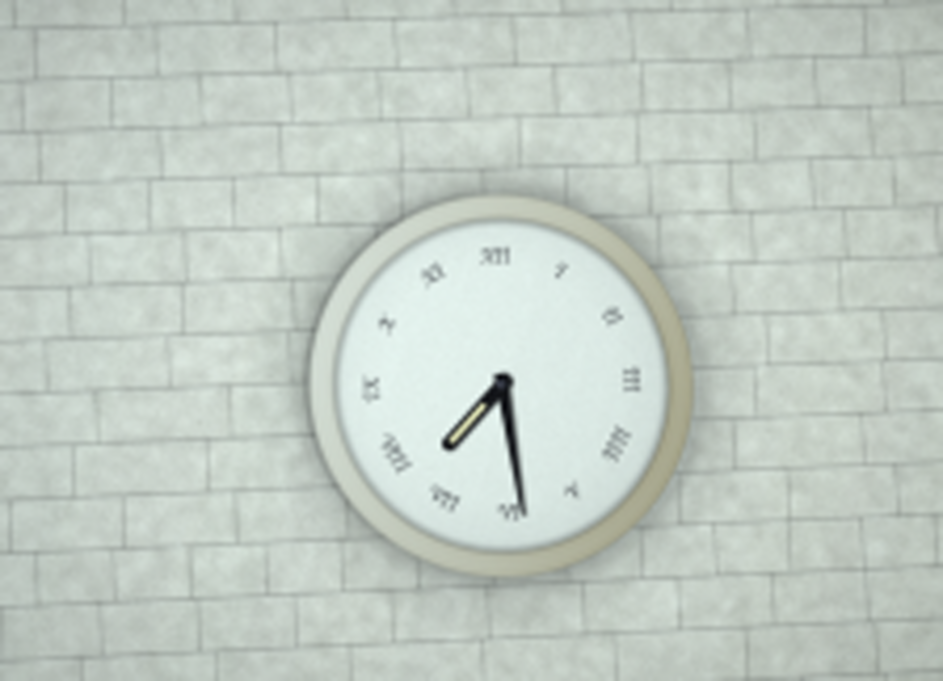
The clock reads 7:29
